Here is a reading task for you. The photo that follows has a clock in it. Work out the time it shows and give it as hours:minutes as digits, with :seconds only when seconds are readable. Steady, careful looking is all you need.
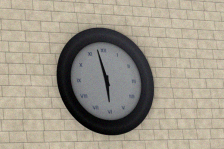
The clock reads 5:58
